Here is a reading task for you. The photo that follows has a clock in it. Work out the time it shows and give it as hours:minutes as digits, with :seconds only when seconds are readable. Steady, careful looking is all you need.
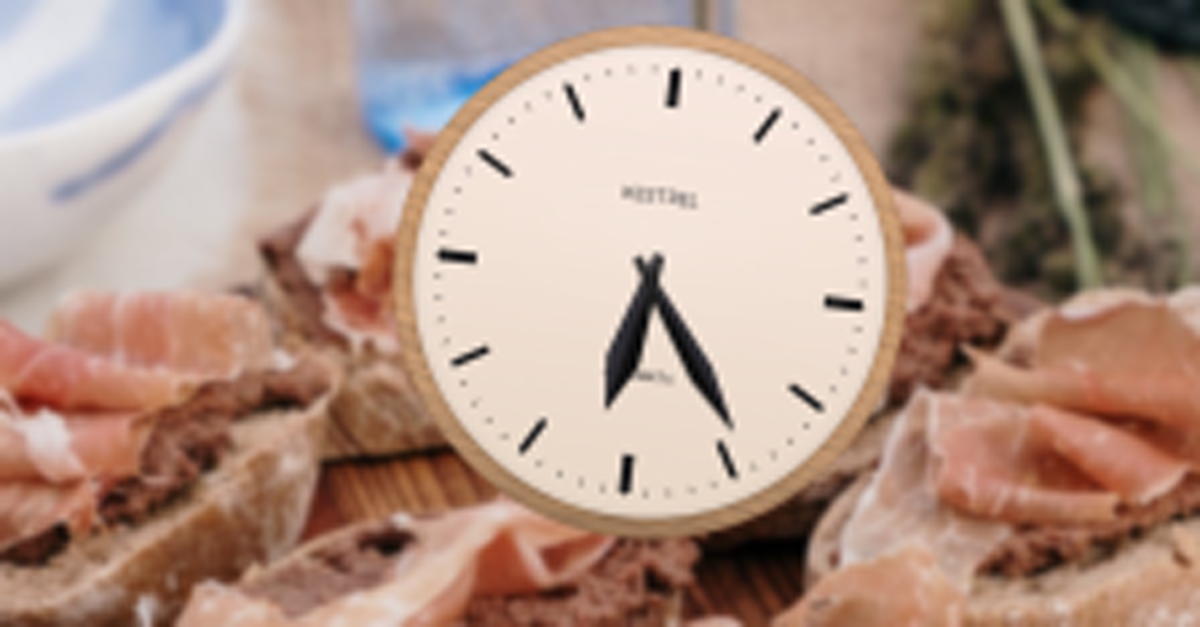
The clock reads 6:24
